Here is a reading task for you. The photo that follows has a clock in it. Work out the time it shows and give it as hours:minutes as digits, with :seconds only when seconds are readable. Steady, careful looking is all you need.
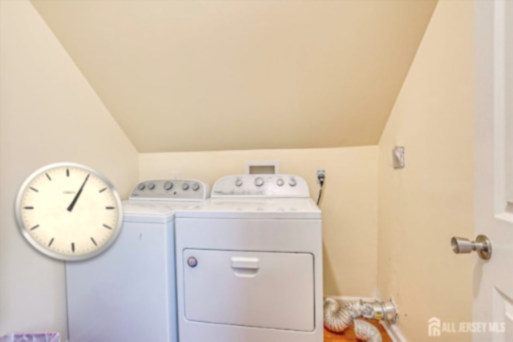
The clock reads 1:05
